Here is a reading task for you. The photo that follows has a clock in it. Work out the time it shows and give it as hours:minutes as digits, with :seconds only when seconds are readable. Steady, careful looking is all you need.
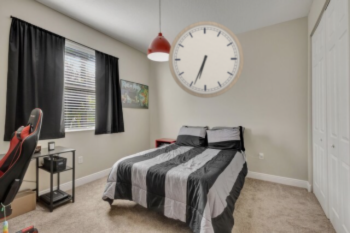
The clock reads 6:34
